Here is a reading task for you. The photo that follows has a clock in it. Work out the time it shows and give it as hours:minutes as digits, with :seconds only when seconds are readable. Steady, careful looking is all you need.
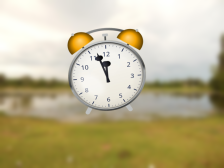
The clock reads 11:57
